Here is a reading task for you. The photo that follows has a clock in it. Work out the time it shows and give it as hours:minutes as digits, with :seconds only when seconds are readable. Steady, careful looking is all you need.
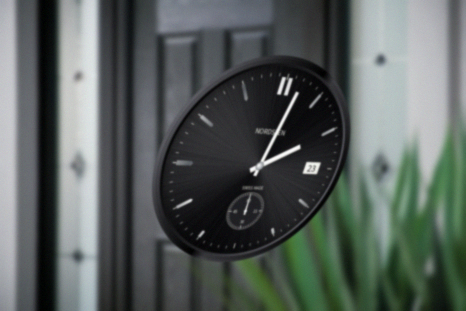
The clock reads 2:02
